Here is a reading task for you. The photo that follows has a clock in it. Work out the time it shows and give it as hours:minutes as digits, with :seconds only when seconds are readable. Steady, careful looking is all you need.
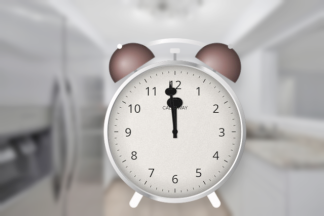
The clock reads 11:59
